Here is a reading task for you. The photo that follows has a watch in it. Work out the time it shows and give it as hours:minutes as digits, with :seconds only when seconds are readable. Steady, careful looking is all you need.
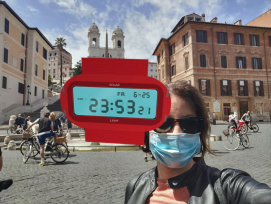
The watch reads 23:53:21
